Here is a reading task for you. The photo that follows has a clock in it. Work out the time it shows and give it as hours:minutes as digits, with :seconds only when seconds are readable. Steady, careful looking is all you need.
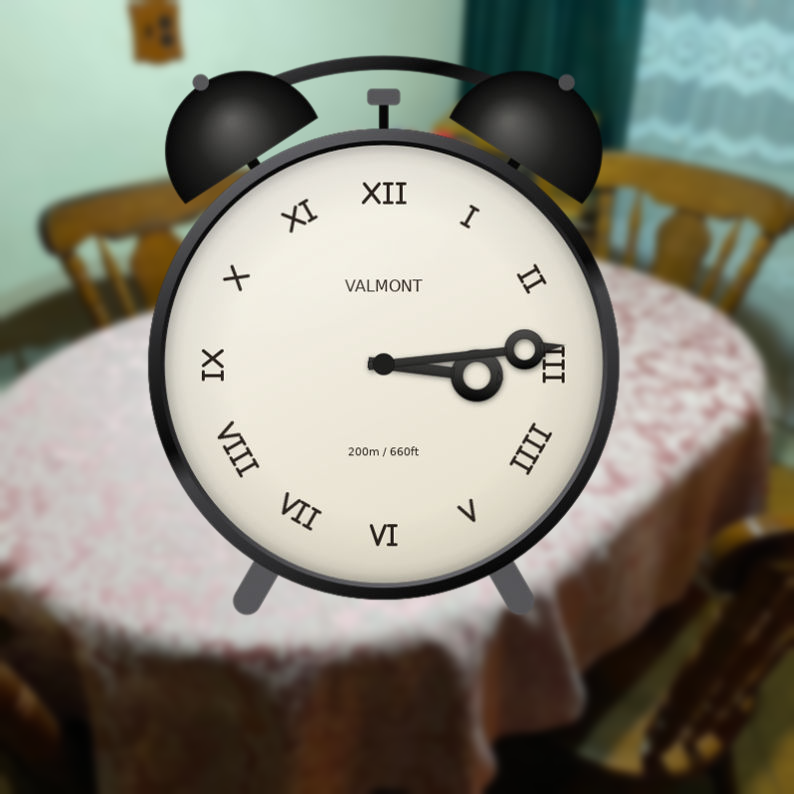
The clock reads 3:14
